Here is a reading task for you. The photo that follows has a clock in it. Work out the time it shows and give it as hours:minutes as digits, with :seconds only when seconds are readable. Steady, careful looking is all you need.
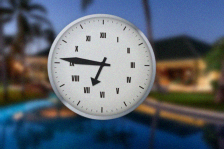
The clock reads 6:46
